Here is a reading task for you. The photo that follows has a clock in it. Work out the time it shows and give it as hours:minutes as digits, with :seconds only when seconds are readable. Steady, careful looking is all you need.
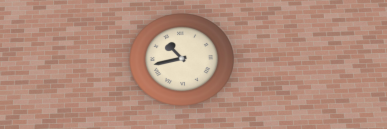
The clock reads 10:43
